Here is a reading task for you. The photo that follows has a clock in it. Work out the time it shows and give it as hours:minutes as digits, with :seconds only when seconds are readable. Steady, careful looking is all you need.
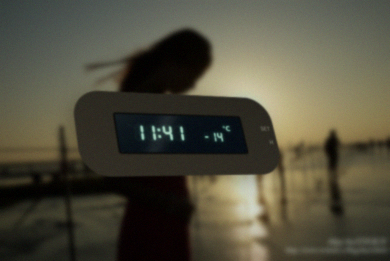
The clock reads 11:41
